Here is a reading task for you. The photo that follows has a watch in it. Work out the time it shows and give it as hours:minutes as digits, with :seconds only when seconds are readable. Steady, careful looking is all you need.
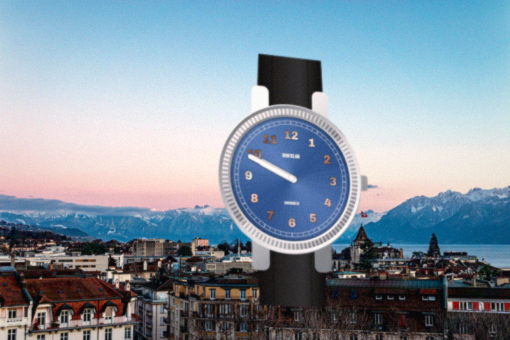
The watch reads 9:49
